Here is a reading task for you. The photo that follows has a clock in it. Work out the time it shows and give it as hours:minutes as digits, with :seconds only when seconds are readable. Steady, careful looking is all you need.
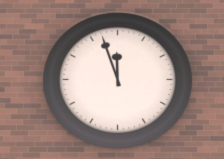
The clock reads 11:57
